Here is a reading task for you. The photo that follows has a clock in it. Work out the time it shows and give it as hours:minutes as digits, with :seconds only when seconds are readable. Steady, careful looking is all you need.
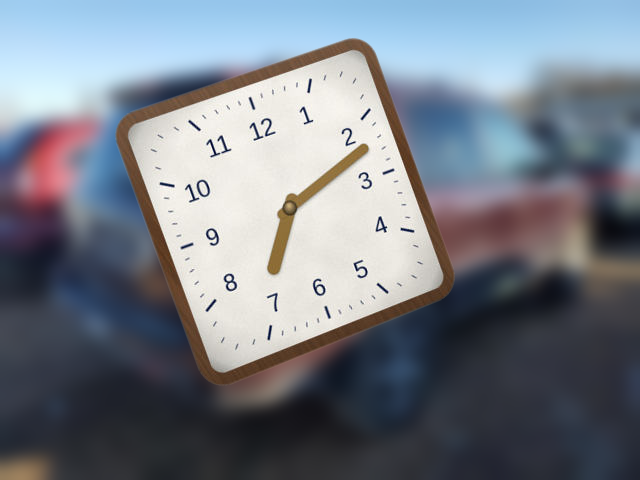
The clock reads 7:12
